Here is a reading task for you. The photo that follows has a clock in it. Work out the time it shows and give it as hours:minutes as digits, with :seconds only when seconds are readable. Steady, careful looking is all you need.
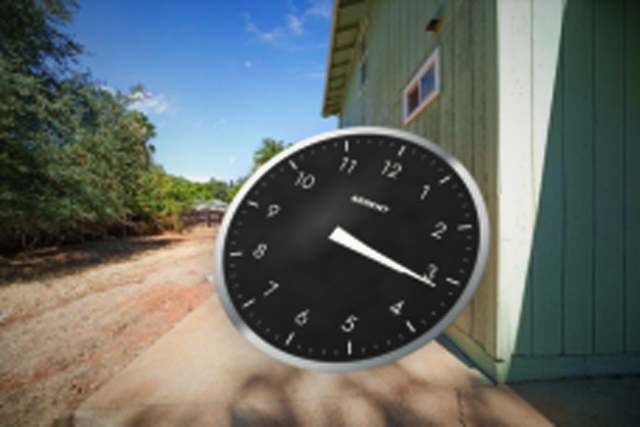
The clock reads 3:16
